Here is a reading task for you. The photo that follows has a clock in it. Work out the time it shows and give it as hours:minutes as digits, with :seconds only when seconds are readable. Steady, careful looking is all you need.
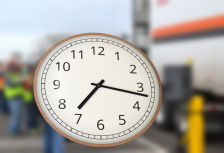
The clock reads 7:17
